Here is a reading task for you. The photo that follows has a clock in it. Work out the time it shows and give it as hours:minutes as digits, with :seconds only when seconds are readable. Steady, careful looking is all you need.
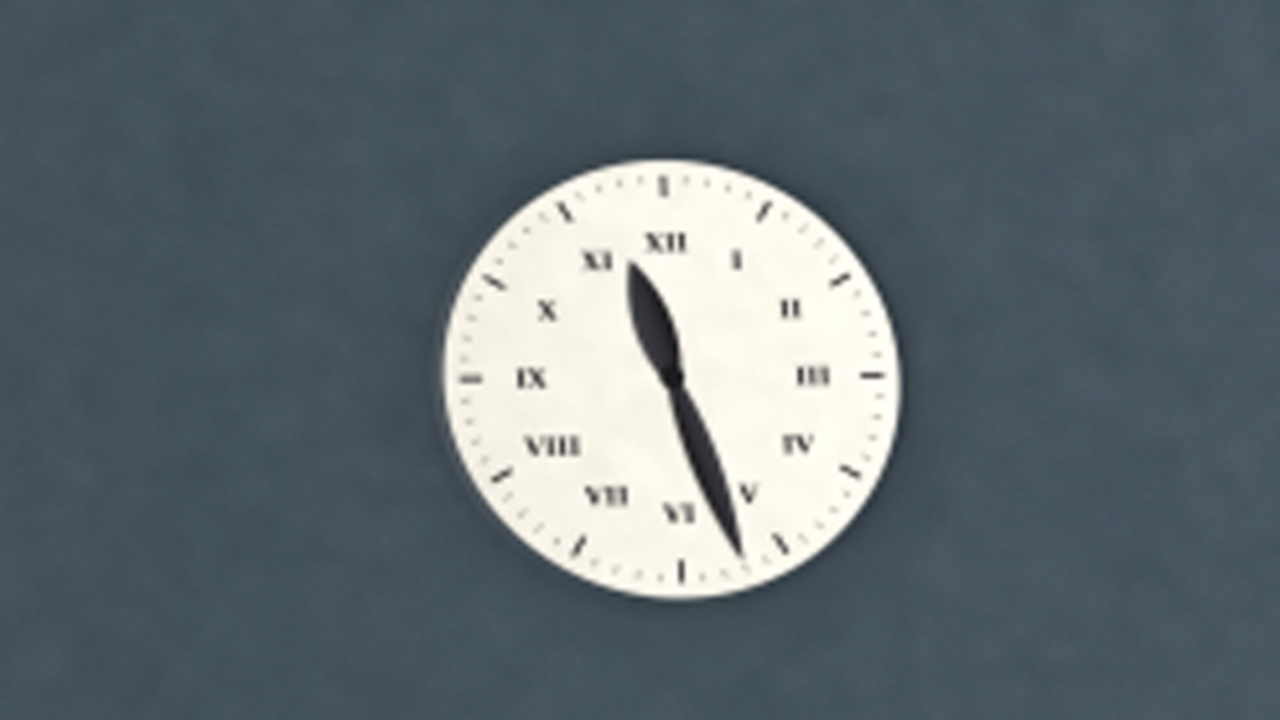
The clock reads 11:27
